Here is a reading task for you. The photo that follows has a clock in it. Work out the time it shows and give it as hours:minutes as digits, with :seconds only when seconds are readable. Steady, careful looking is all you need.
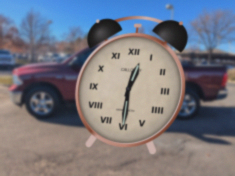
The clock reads 12:30
